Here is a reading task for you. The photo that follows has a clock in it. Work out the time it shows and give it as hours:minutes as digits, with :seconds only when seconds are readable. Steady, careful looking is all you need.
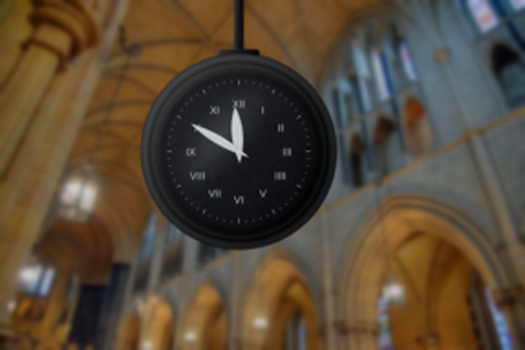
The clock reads 11:50
